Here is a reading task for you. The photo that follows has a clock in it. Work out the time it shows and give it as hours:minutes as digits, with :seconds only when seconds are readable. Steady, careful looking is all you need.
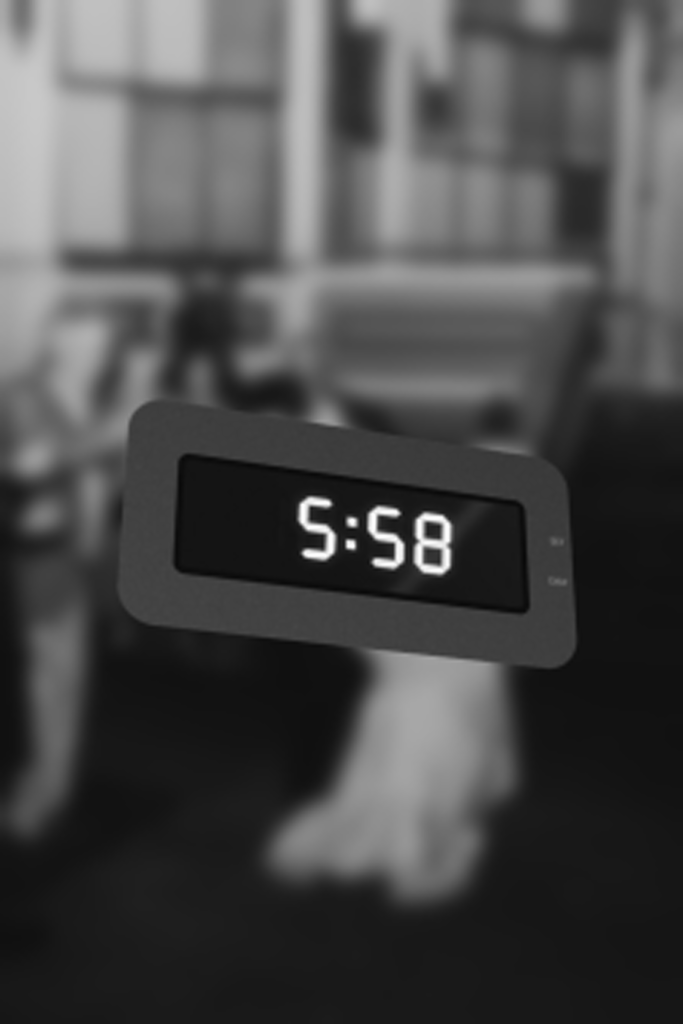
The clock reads 5:58
